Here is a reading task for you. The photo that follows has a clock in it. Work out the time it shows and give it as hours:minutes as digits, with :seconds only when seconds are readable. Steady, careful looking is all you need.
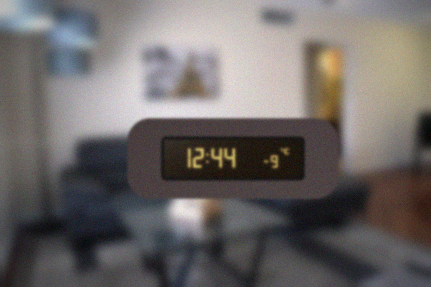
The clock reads 12:44
